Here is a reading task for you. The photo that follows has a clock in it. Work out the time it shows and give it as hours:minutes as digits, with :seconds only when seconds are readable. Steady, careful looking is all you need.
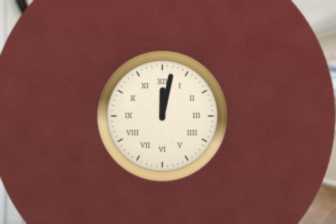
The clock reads 12:02
